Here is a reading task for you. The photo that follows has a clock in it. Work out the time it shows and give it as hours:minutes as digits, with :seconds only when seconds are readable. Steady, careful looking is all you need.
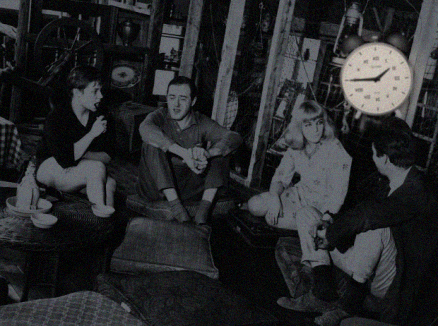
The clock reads 1:45
